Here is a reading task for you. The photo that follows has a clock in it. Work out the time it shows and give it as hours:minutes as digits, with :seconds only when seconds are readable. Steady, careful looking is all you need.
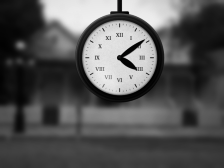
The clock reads 4:09
